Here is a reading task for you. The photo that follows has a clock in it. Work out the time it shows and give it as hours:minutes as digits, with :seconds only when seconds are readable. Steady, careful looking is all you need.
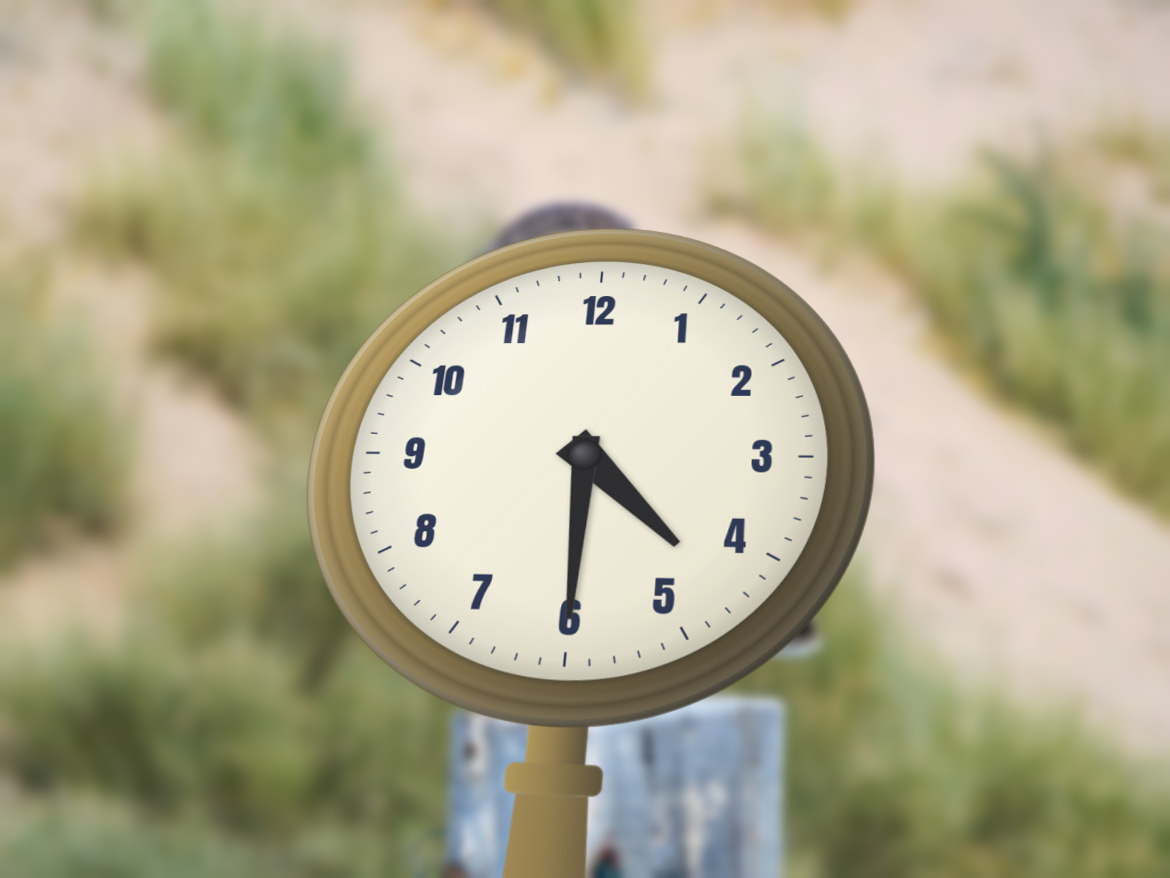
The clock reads 4:30
